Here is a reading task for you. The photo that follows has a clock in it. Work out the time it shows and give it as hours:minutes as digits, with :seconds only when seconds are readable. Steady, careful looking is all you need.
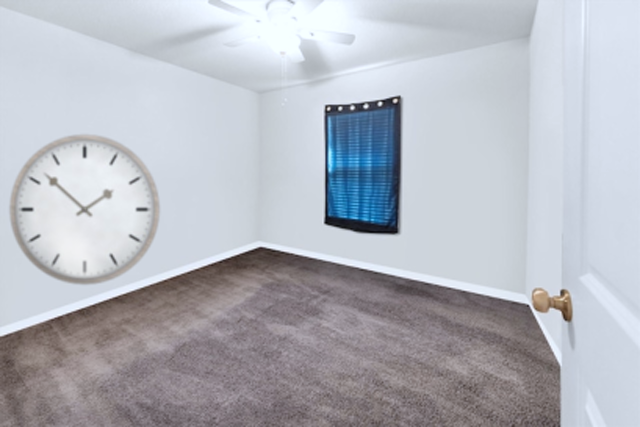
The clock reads 1:52
